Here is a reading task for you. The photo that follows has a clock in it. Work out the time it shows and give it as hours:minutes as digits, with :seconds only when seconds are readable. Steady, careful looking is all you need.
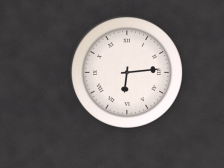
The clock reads 6:14
